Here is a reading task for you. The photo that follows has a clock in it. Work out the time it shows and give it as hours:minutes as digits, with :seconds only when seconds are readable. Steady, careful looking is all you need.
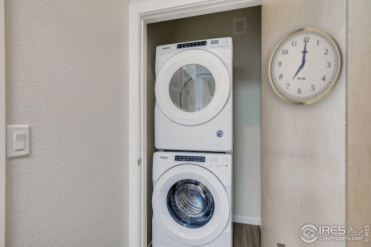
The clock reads 7:00
